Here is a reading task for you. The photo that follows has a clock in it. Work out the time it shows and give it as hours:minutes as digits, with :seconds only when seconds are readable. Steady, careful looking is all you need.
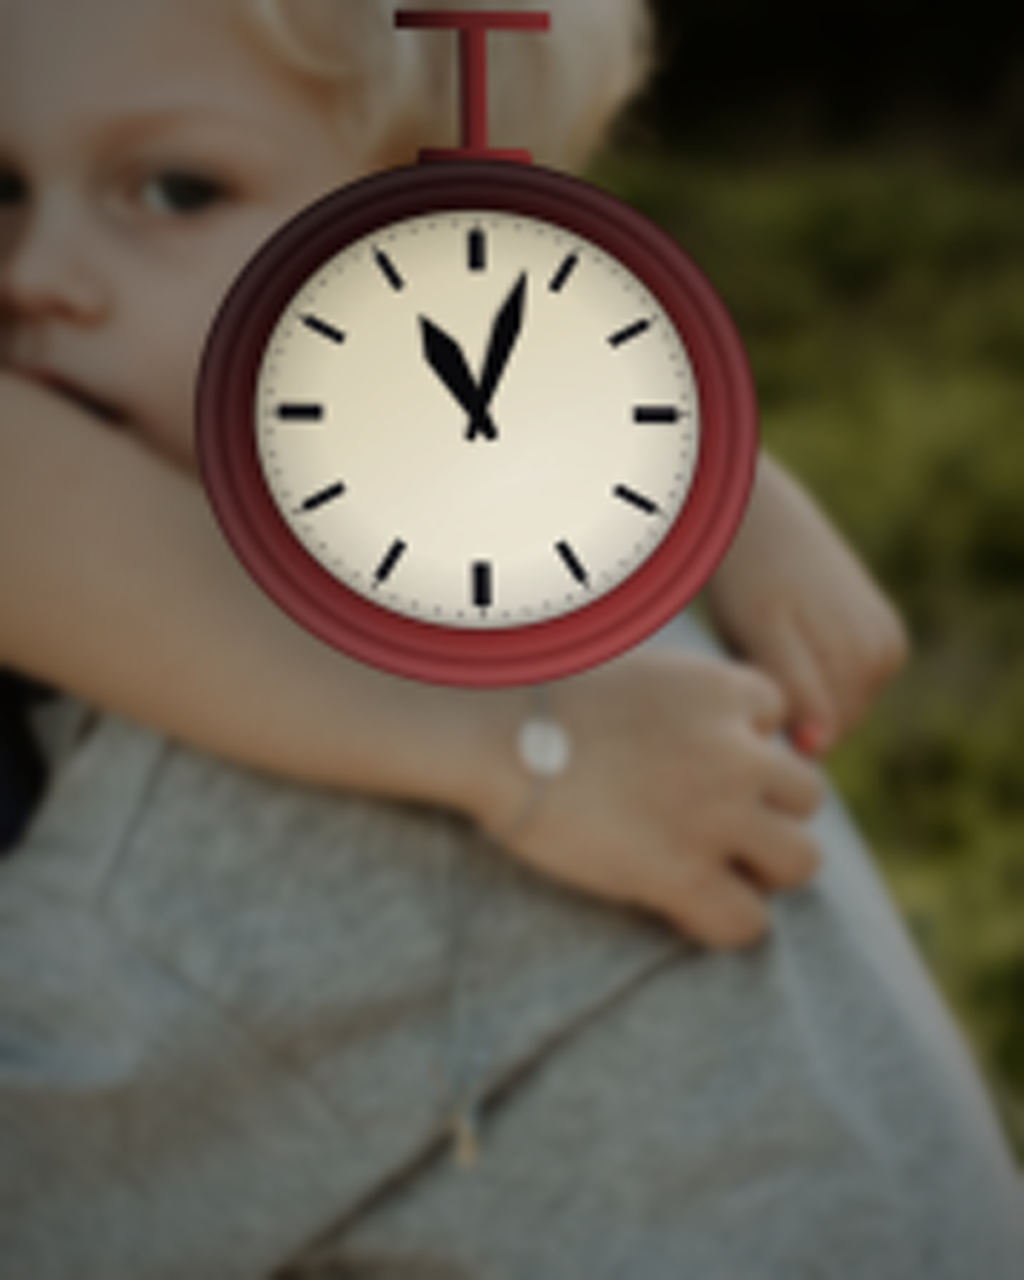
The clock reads 11:03
